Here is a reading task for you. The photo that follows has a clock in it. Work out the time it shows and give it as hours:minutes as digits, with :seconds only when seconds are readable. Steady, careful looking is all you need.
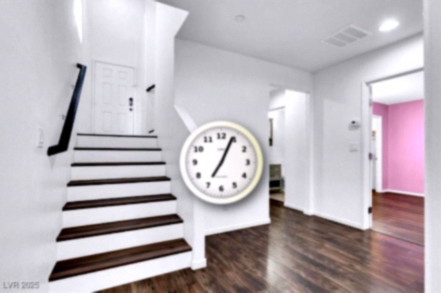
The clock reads 7:04
